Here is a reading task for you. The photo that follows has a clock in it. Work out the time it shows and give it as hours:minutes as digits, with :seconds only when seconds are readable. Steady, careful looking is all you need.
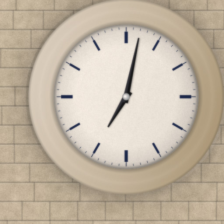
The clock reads 7:02
